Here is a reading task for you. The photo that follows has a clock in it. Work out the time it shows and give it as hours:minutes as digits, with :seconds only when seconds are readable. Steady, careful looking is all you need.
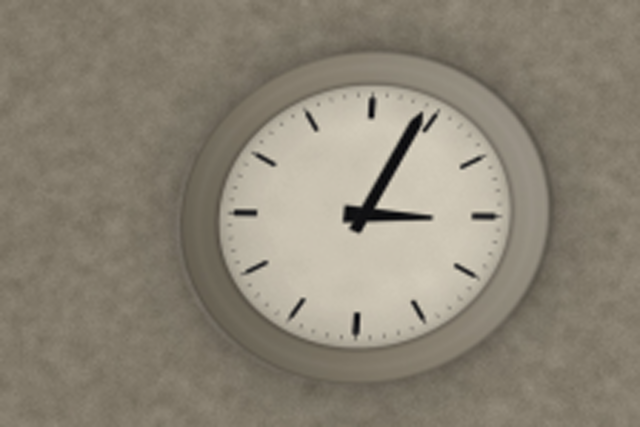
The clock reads 3:04
